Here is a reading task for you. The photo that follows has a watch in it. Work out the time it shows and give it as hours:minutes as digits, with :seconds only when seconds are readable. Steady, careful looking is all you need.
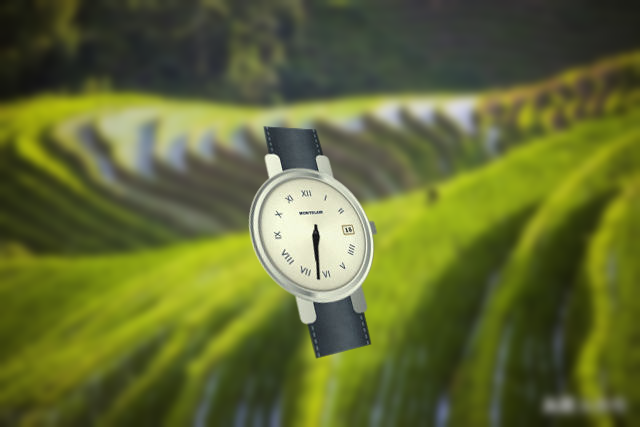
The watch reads 6:32
